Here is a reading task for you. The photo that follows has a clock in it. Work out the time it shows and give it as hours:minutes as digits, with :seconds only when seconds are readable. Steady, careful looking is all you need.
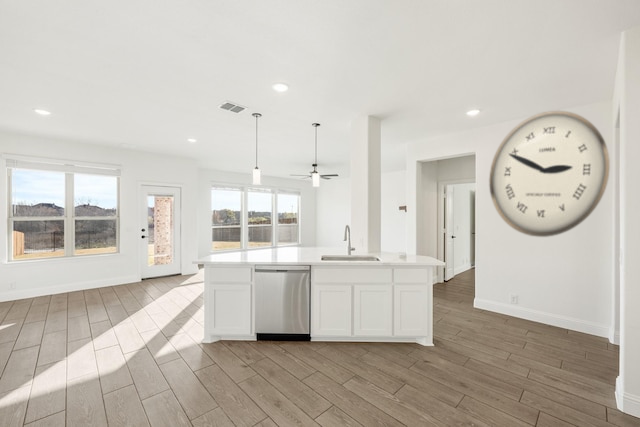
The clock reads 2:49
